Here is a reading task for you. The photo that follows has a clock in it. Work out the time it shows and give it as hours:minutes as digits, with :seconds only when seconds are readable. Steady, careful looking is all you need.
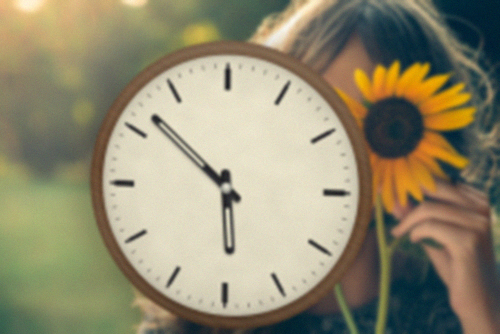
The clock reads 5:52
